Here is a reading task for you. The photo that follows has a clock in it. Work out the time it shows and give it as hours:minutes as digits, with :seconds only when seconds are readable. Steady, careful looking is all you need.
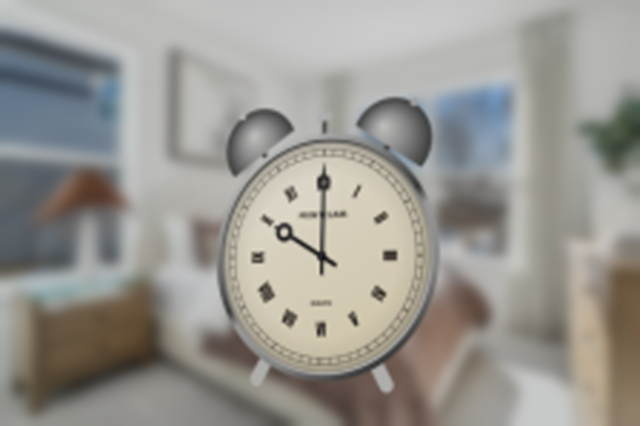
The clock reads 10:00
